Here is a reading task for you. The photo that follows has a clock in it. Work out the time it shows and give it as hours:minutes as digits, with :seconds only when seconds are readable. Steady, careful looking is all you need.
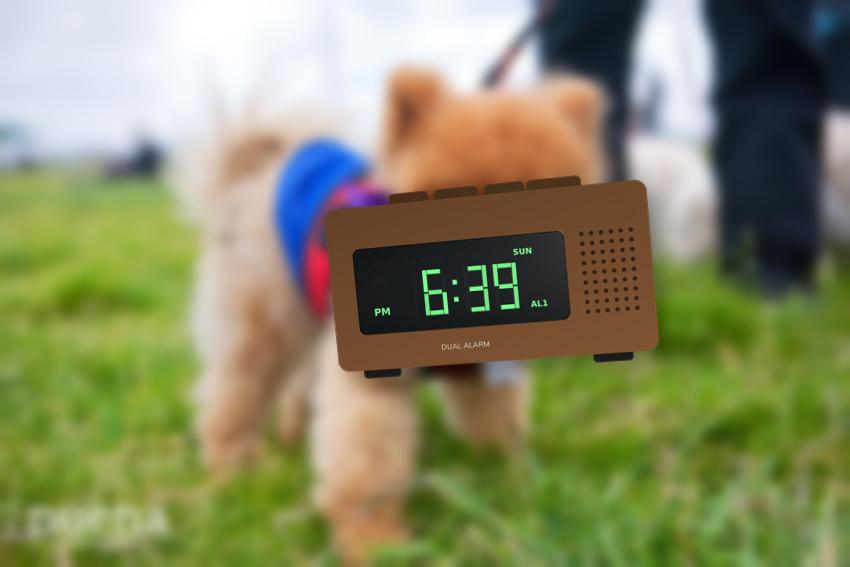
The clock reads 6:39
